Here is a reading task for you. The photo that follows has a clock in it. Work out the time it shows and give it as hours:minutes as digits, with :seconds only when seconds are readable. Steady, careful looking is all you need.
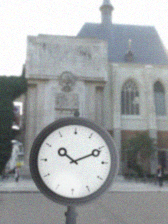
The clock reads 10:11
